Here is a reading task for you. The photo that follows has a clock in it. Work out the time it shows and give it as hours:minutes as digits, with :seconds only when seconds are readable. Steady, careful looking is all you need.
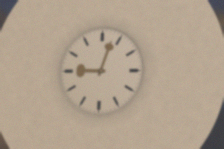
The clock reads 9:03
